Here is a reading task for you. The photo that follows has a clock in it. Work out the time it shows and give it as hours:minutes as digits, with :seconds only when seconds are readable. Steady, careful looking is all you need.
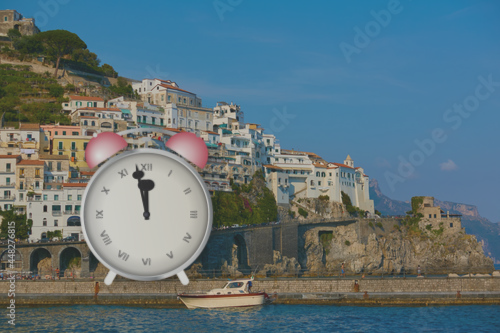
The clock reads 11:58
